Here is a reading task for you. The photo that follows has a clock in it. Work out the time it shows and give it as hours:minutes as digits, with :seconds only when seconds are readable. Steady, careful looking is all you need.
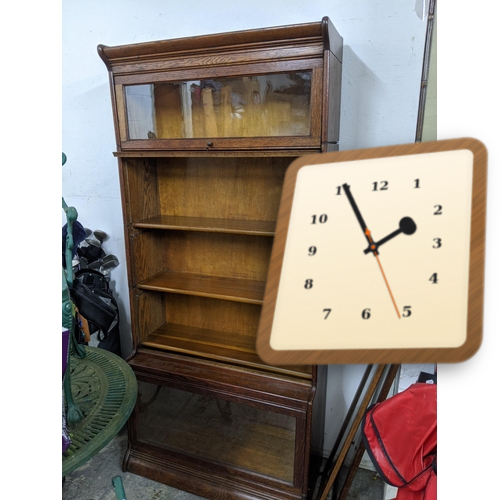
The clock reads 1:55:26
